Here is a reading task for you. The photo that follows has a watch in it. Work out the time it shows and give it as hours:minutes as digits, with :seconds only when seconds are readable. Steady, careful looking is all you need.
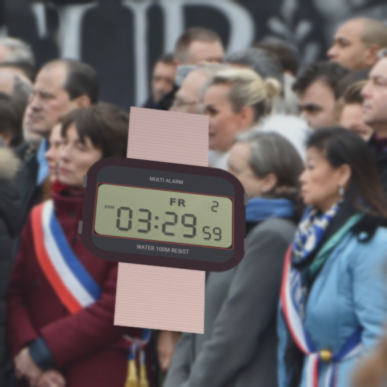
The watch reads 3:29:59
